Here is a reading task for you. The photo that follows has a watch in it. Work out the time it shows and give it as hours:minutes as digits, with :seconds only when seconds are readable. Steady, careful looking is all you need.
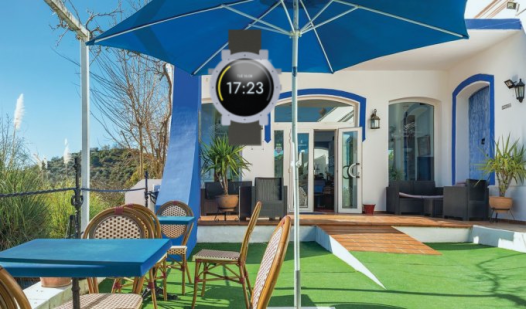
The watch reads 17:23
